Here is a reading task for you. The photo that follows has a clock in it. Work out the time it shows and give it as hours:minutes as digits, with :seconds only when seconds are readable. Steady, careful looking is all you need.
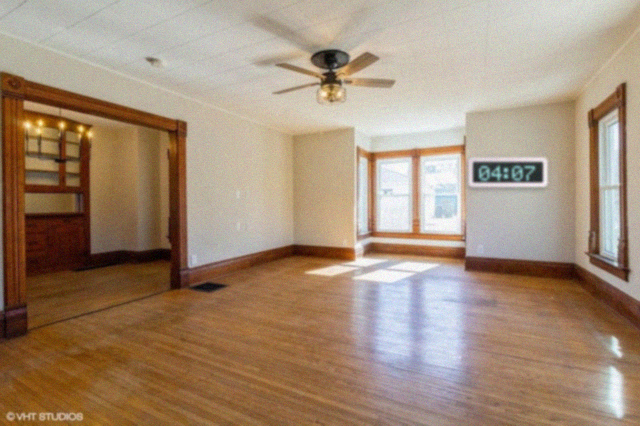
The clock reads 4:07
